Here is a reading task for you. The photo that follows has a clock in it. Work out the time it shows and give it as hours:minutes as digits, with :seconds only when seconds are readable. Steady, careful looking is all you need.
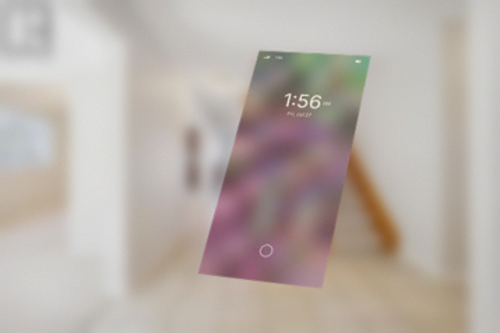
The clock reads 1:56
